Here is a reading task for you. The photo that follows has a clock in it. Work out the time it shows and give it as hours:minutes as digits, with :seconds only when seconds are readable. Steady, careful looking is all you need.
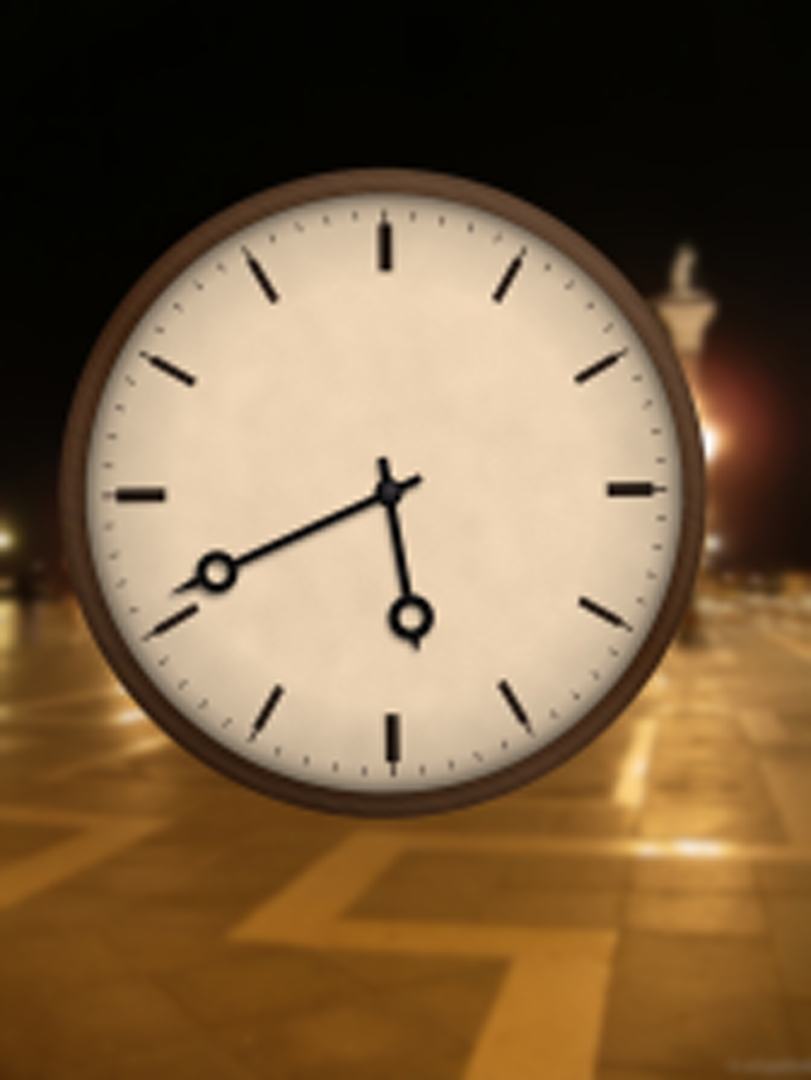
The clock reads 5:41
